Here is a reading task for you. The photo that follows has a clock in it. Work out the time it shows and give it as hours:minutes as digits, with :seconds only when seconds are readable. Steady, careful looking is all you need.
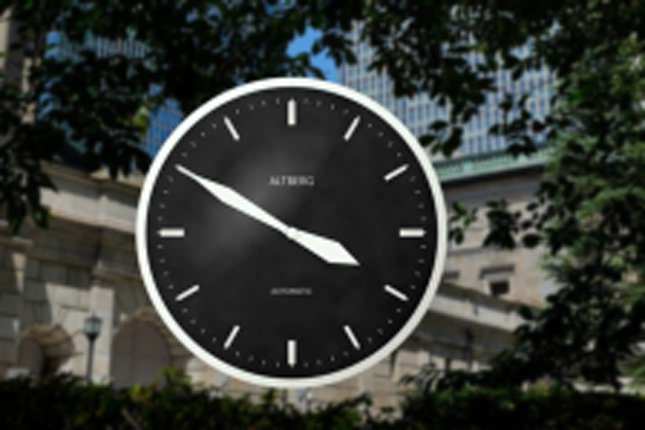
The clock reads 3:50
